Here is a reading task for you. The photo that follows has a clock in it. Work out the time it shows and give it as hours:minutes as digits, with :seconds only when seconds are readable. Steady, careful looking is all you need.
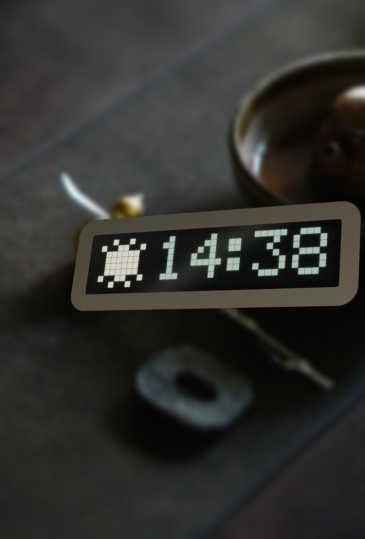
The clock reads 14:38
